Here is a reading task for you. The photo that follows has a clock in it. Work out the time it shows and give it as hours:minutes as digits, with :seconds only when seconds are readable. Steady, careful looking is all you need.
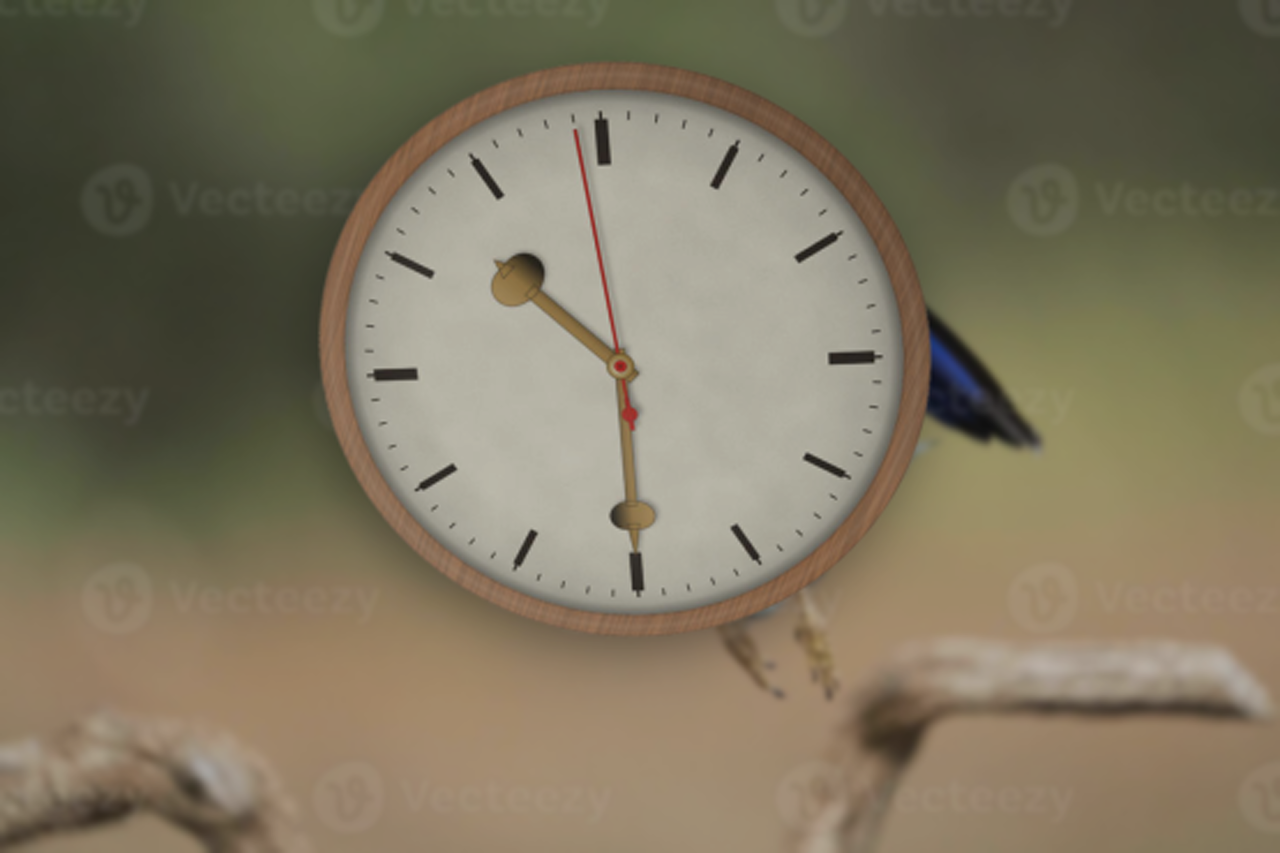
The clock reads 10:29:59
